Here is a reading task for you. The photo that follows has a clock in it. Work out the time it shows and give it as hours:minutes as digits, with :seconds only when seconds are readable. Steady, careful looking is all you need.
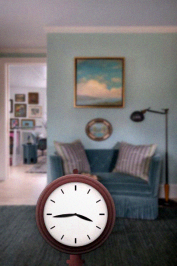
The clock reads 3:44
